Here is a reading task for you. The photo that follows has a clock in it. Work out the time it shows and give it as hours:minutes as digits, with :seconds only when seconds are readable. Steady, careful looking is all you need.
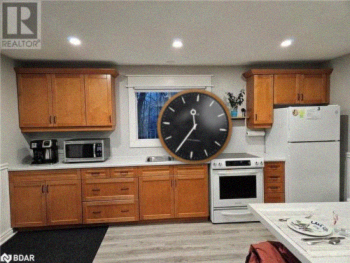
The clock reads 11:35
